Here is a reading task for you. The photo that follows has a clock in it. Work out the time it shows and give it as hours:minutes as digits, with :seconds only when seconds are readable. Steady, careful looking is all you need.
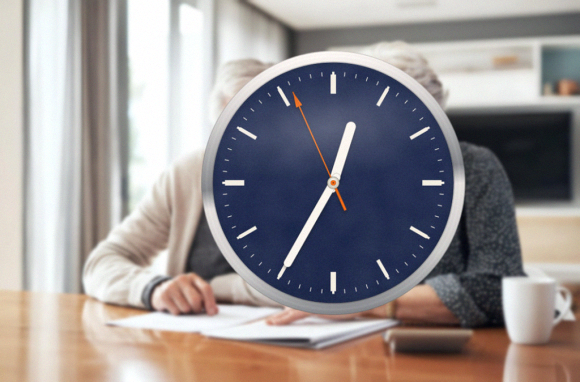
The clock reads 12:34:56
